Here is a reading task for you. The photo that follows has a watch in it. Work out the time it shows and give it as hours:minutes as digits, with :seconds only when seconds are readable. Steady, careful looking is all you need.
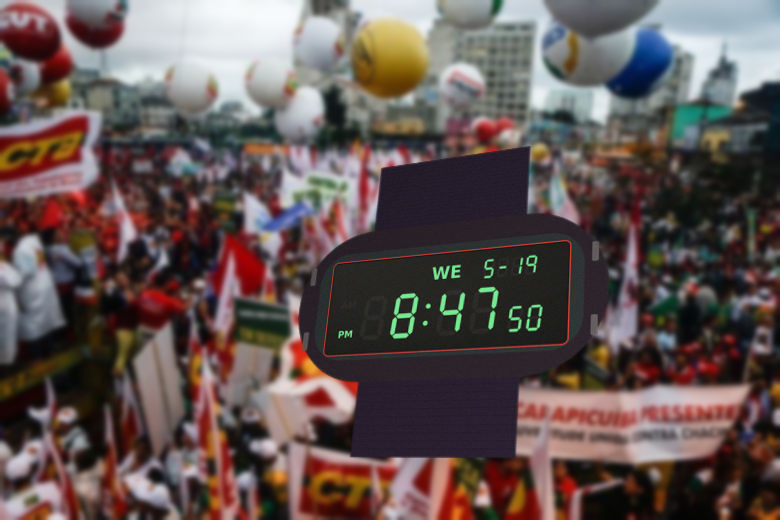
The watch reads 8:47:50
